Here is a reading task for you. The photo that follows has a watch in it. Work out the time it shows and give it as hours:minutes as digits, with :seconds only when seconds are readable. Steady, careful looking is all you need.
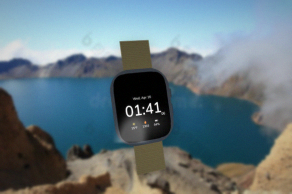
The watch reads 1:41
